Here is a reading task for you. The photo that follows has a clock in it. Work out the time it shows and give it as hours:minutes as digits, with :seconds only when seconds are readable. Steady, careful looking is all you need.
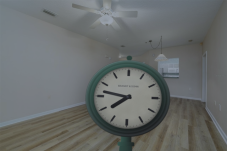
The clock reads 7:47
